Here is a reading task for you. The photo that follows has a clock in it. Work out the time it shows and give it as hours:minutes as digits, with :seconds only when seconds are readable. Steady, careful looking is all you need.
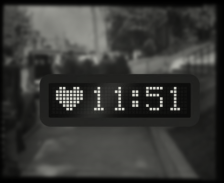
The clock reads 11:51
